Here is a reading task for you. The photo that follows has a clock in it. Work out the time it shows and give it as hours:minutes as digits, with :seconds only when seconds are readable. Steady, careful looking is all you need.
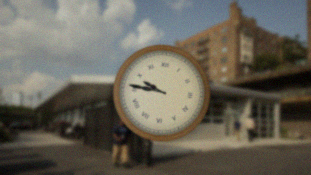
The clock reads 9:46
